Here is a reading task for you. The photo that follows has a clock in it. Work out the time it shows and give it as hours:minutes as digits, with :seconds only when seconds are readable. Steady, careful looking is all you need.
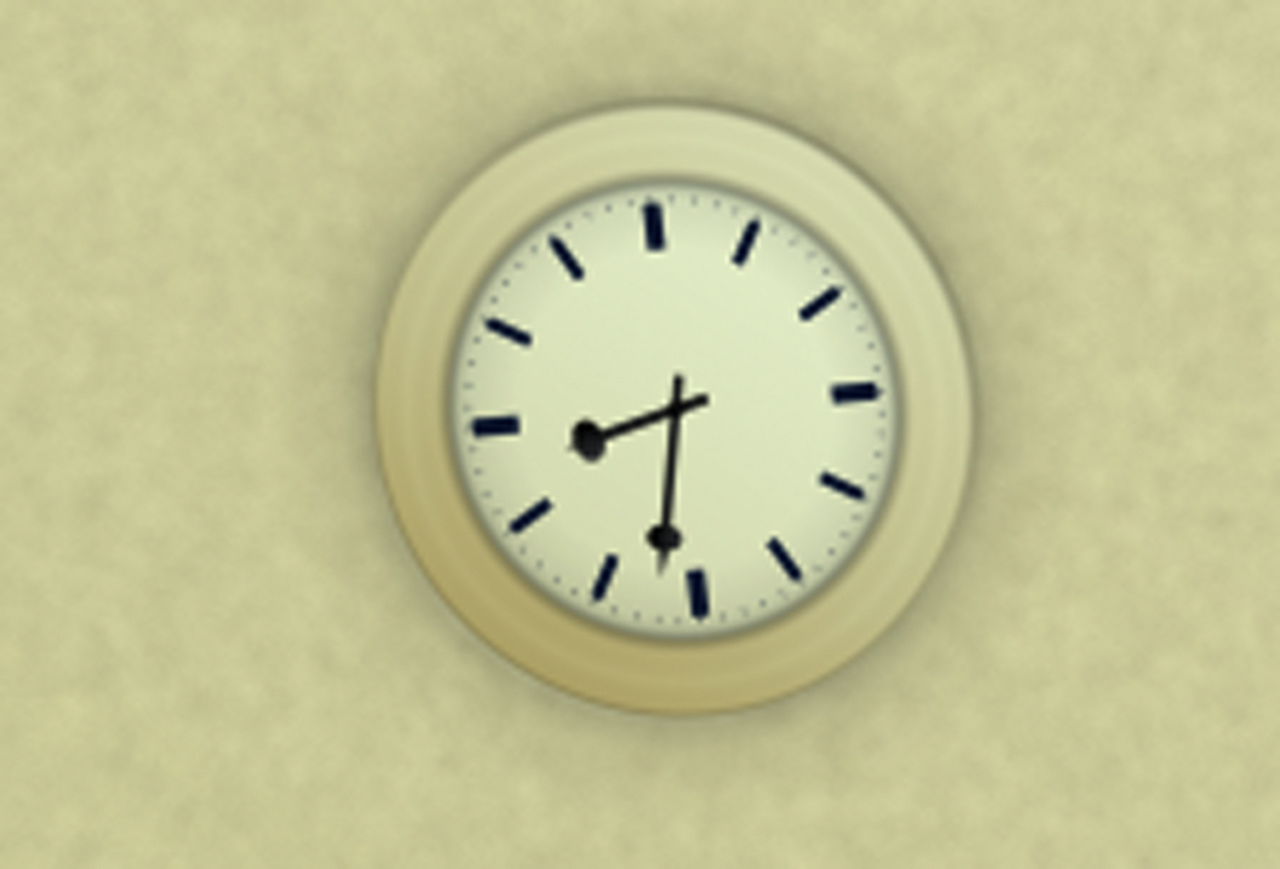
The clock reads 8:32
